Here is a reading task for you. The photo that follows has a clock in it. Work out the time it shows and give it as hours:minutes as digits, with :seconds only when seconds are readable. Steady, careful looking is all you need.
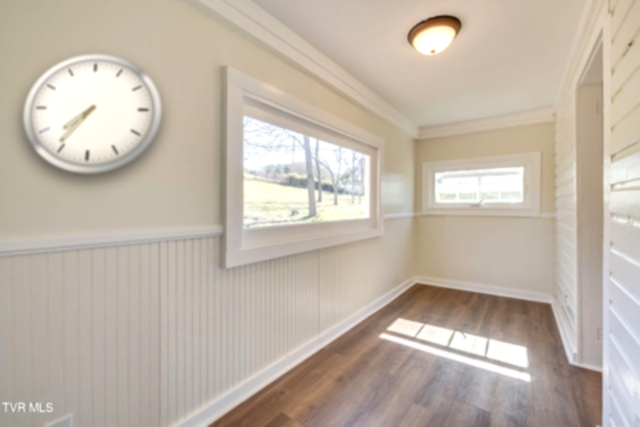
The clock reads 7:36
